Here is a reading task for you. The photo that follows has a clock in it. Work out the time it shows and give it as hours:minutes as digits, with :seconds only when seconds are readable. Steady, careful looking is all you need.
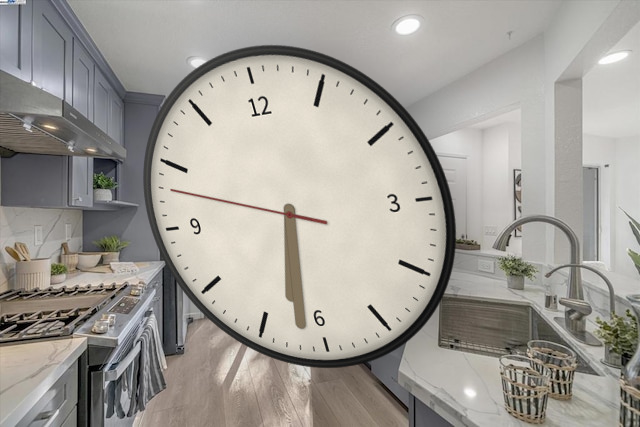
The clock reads 6:31:48
